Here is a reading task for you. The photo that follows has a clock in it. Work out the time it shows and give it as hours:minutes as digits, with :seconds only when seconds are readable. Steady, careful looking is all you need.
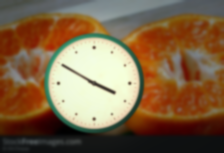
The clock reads 3:50
